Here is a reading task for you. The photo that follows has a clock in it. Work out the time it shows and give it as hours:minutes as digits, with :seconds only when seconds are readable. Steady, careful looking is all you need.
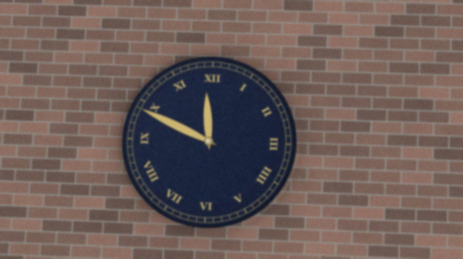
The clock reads 11:49
